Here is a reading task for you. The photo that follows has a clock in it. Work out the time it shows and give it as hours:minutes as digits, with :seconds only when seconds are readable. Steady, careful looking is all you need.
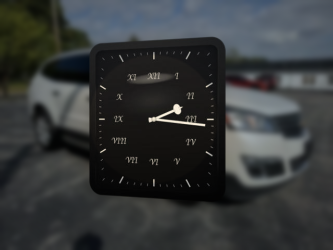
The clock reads 2:16
